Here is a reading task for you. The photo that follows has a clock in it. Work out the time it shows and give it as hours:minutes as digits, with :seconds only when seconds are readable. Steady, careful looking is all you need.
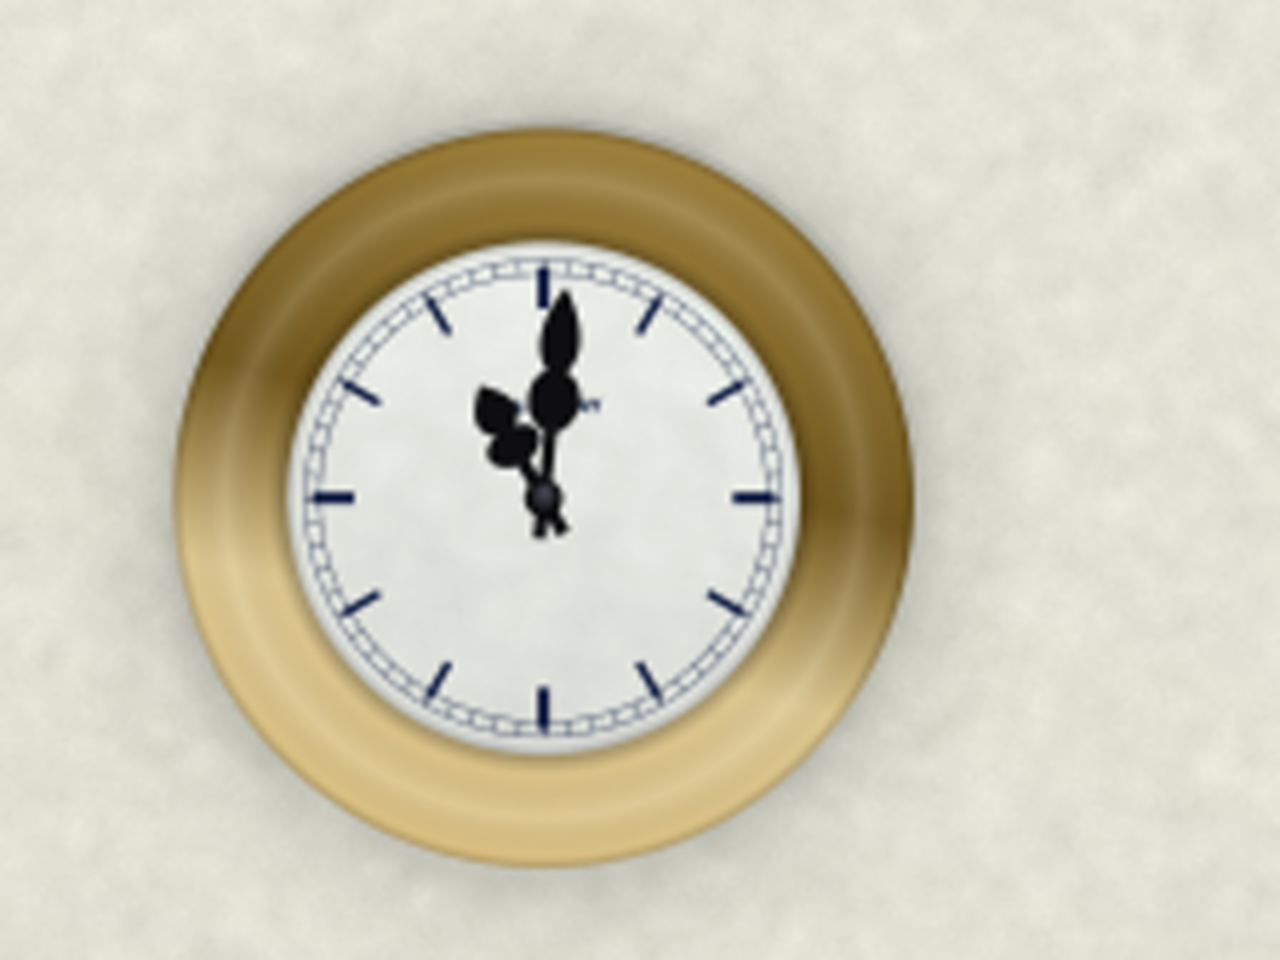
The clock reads 11:01
